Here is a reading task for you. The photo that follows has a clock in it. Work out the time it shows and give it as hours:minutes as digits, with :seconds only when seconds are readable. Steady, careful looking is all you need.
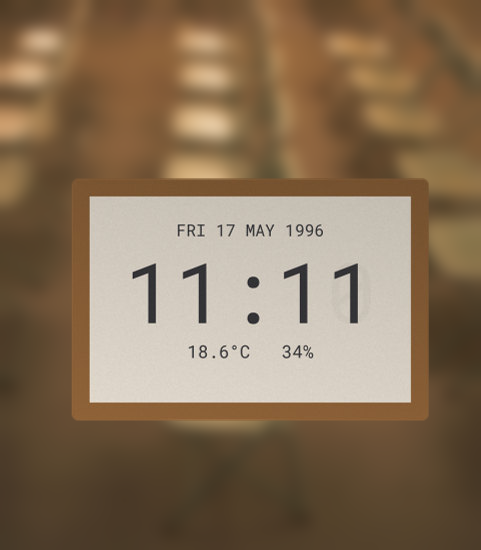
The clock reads 11:11
